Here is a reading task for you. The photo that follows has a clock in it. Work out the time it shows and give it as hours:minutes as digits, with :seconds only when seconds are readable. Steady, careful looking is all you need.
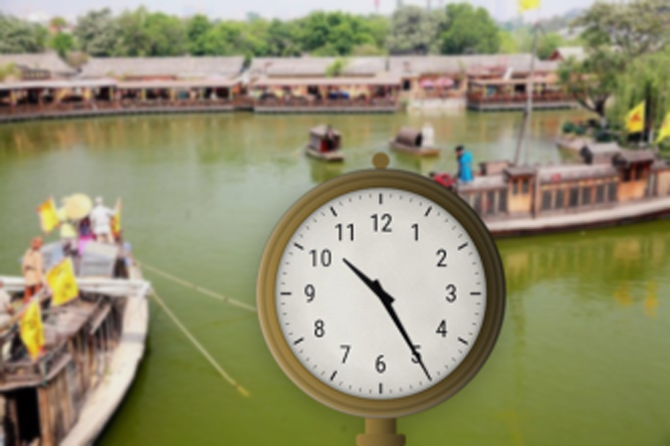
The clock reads 10:25
